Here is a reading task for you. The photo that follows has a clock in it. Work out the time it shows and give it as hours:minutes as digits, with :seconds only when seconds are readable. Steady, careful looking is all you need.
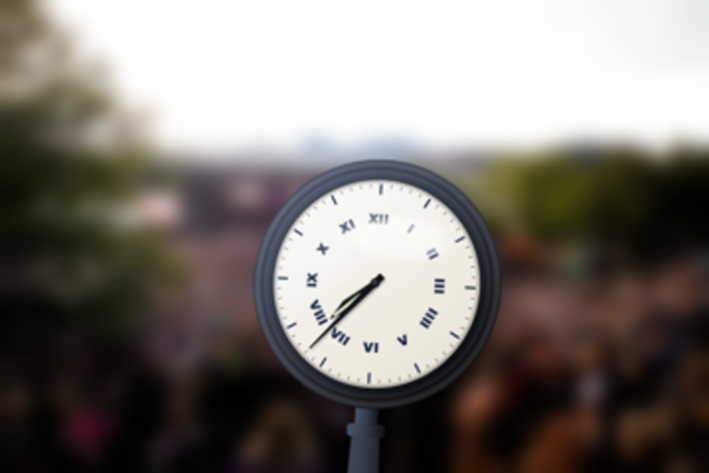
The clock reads 7:37
